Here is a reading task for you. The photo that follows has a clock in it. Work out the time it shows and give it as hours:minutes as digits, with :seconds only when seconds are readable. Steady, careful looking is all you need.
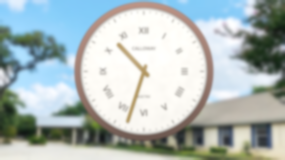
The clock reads 10:33
